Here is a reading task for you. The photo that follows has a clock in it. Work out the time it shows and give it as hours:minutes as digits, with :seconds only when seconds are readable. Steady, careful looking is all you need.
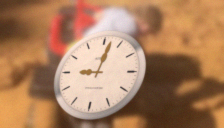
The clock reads 9:02
